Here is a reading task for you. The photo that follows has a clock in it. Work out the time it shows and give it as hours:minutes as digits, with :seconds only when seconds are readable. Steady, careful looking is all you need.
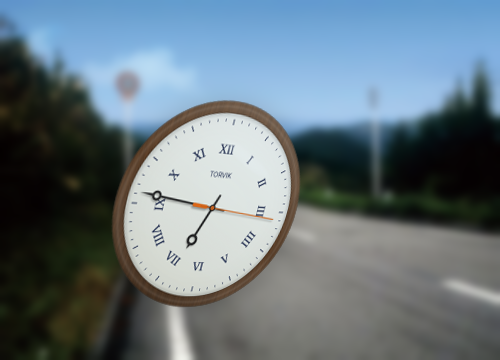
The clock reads 6:46:16
